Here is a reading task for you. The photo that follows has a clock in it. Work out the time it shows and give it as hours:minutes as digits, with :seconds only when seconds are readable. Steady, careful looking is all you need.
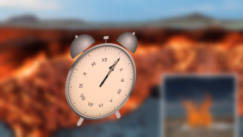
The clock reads 1:06
